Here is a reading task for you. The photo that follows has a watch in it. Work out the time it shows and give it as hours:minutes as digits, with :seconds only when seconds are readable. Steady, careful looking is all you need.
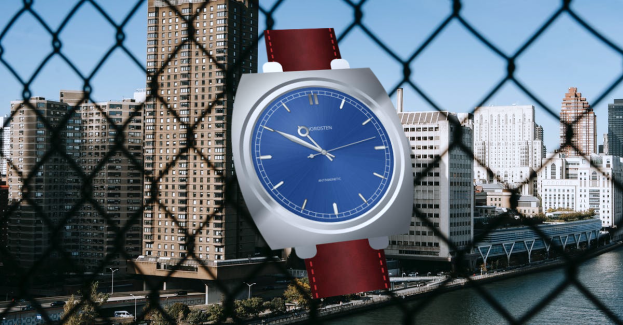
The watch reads 10:50:13
